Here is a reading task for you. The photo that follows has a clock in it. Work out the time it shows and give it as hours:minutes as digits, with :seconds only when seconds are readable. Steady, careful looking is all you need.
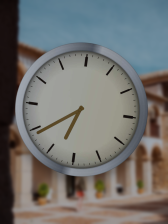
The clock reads 6:39
